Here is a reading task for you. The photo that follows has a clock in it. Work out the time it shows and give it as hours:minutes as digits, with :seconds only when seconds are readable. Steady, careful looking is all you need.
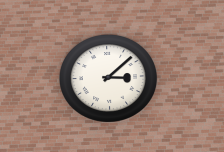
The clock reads 3:08
